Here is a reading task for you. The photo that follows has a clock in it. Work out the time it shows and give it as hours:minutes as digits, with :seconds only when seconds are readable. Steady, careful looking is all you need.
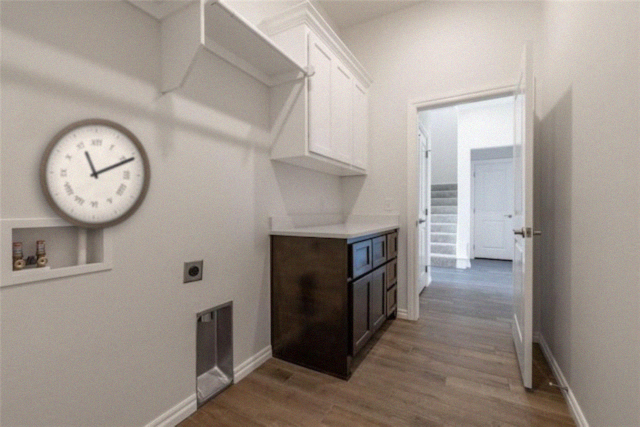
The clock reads 11:11
